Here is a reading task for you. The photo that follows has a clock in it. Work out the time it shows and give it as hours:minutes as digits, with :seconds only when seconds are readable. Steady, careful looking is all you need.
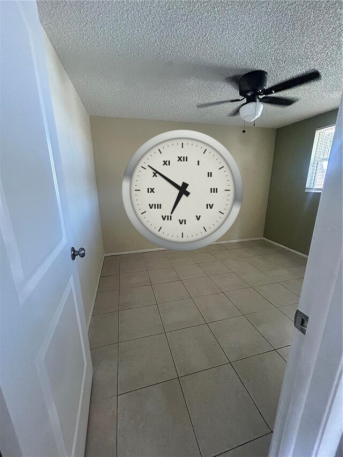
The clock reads 6:51
